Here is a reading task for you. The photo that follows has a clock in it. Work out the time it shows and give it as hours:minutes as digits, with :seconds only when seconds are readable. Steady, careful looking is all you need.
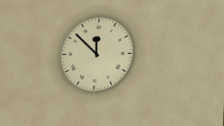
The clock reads 11:52
